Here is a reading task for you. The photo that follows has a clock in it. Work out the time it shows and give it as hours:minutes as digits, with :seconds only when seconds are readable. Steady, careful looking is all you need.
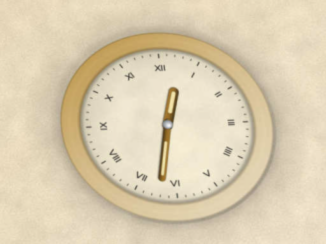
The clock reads 12:32
